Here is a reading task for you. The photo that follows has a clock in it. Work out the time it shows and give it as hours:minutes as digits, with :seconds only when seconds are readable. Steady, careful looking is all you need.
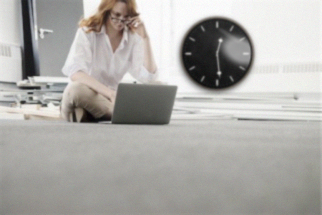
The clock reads 12:29
